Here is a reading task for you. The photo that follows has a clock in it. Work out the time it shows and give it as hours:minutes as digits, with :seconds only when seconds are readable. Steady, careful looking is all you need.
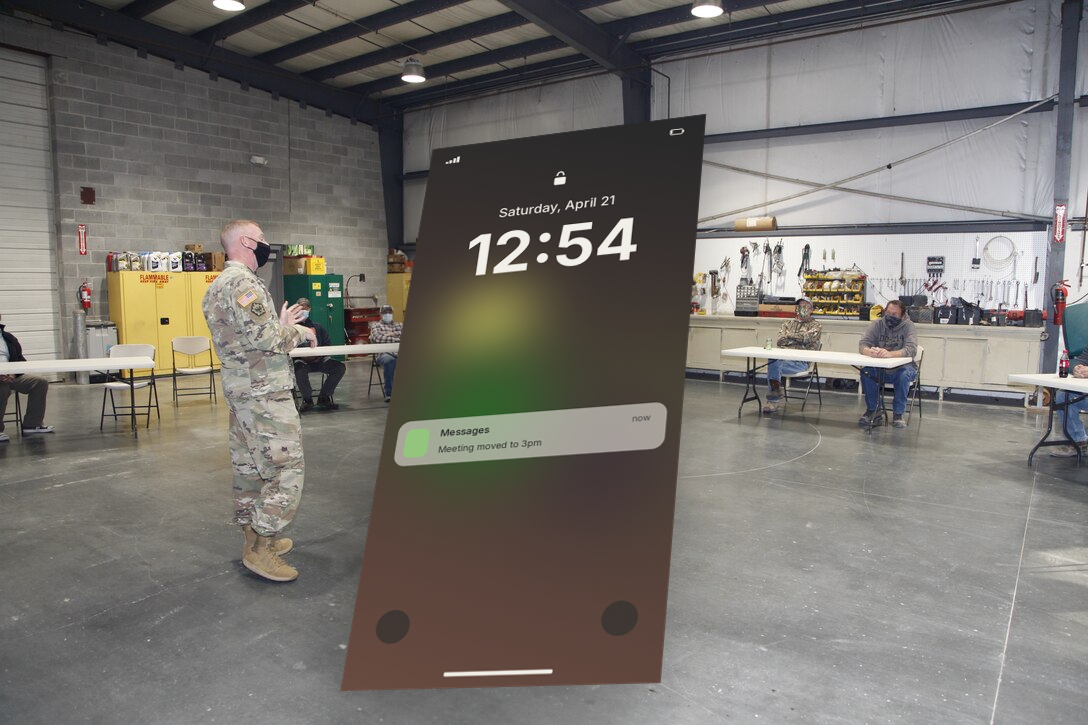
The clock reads 12:54
